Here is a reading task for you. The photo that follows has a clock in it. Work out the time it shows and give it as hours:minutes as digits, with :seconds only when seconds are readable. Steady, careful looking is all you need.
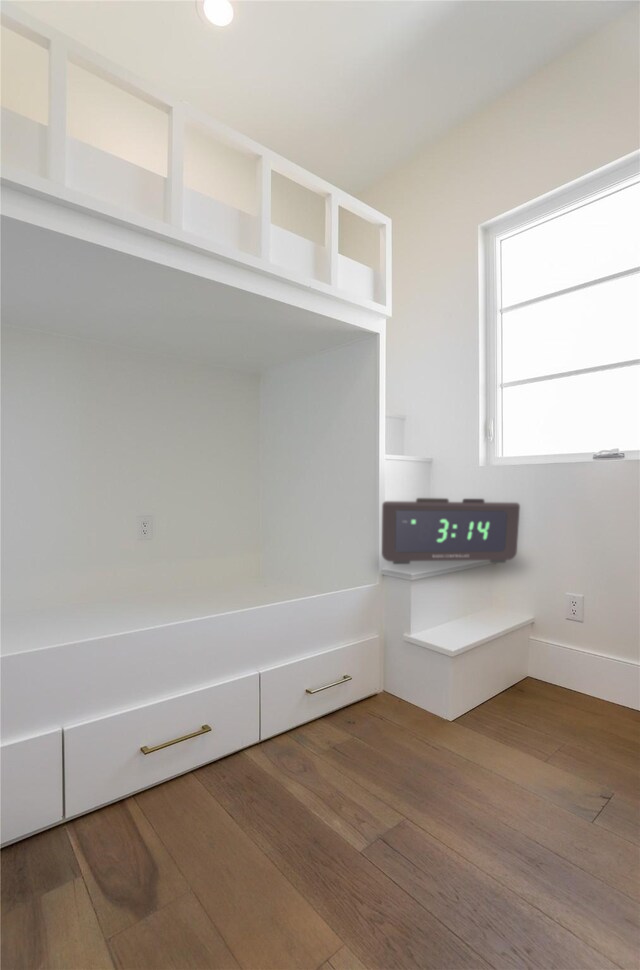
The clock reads 3:14
